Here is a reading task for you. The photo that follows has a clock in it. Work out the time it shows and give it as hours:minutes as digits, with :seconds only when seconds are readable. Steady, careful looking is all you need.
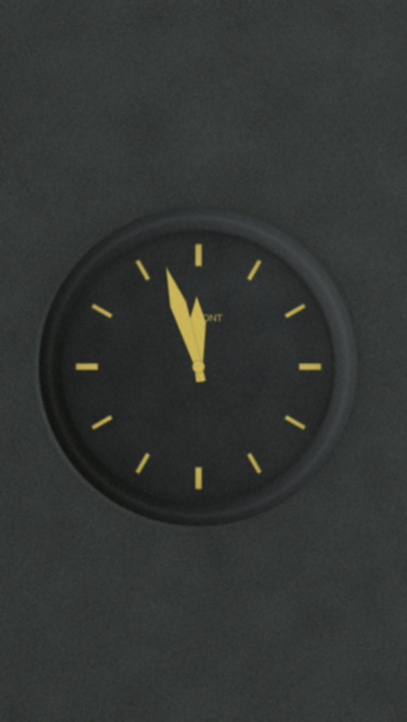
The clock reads 11:57
